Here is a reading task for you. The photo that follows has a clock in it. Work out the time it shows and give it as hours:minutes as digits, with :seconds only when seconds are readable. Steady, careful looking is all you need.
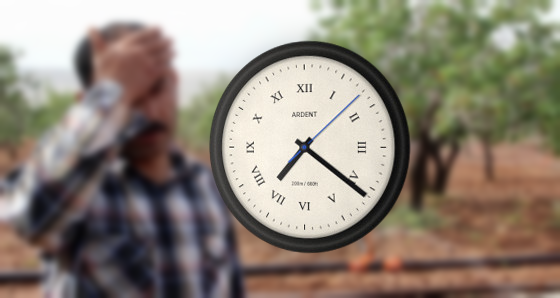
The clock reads 7:21:08
